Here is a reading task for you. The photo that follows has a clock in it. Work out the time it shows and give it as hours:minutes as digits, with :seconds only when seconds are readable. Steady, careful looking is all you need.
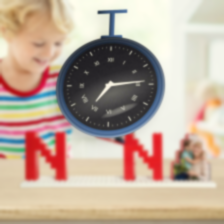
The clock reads 7:14
